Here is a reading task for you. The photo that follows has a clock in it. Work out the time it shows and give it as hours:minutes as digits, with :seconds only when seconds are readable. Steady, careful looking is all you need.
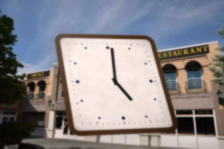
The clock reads 5:01
